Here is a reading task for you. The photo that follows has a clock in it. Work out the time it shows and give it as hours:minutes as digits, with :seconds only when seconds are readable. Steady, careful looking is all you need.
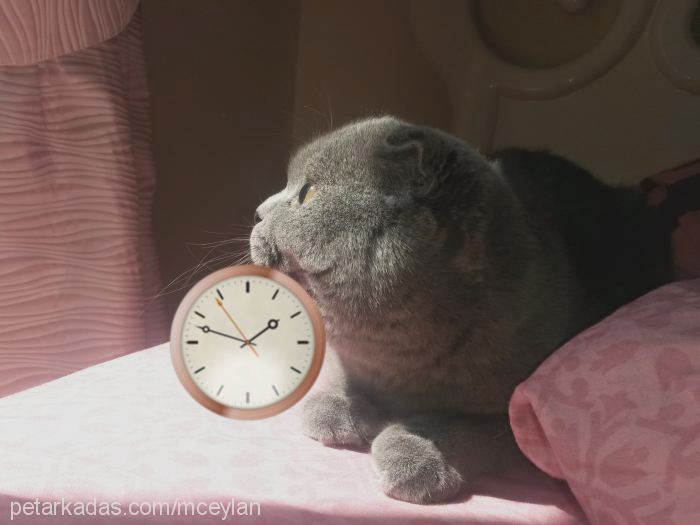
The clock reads 1:47:54
